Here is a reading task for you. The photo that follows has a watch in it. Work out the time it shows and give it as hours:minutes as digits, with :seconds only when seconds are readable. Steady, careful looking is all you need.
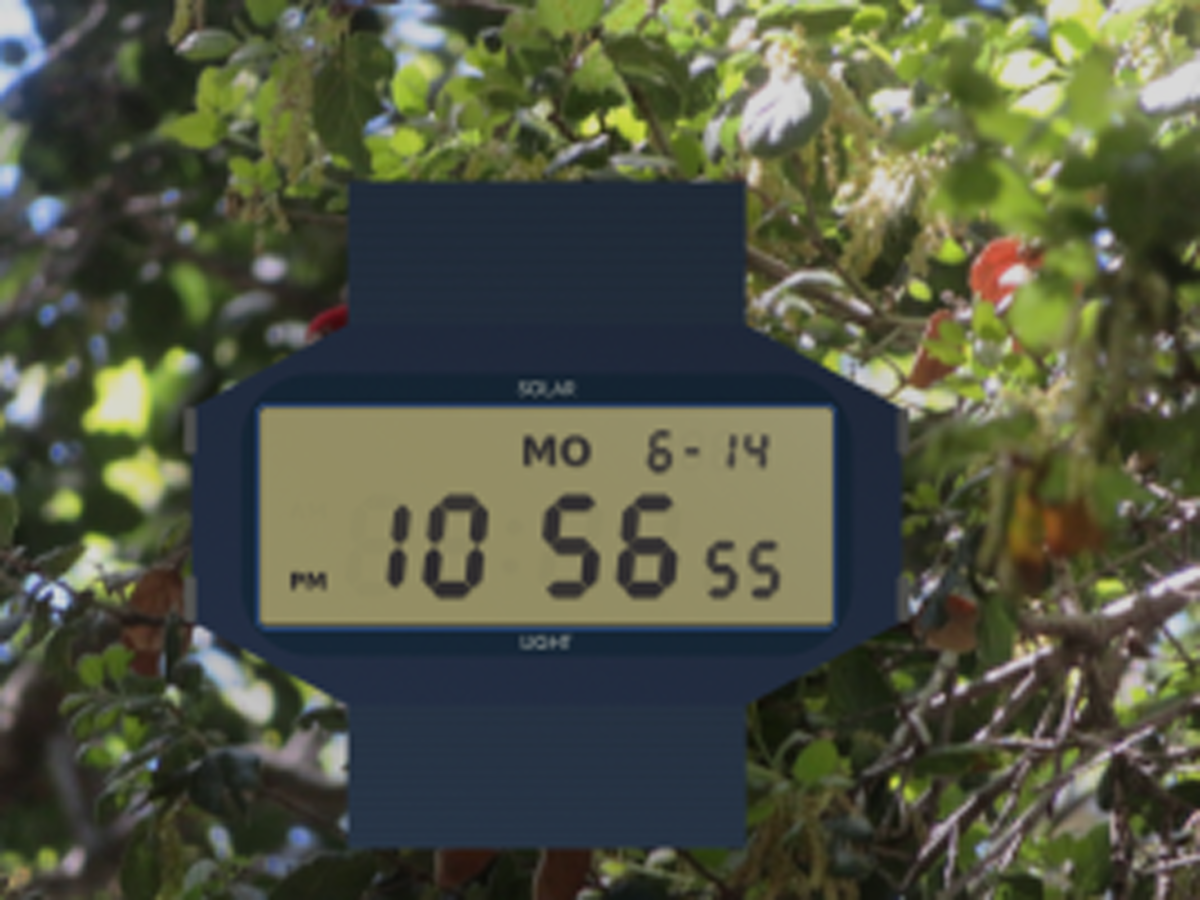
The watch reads 10:56:55
